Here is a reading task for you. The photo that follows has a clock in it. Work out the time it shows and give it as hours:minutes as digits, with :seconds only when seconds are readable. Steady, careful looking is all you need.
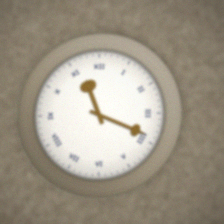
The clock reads 11:19
